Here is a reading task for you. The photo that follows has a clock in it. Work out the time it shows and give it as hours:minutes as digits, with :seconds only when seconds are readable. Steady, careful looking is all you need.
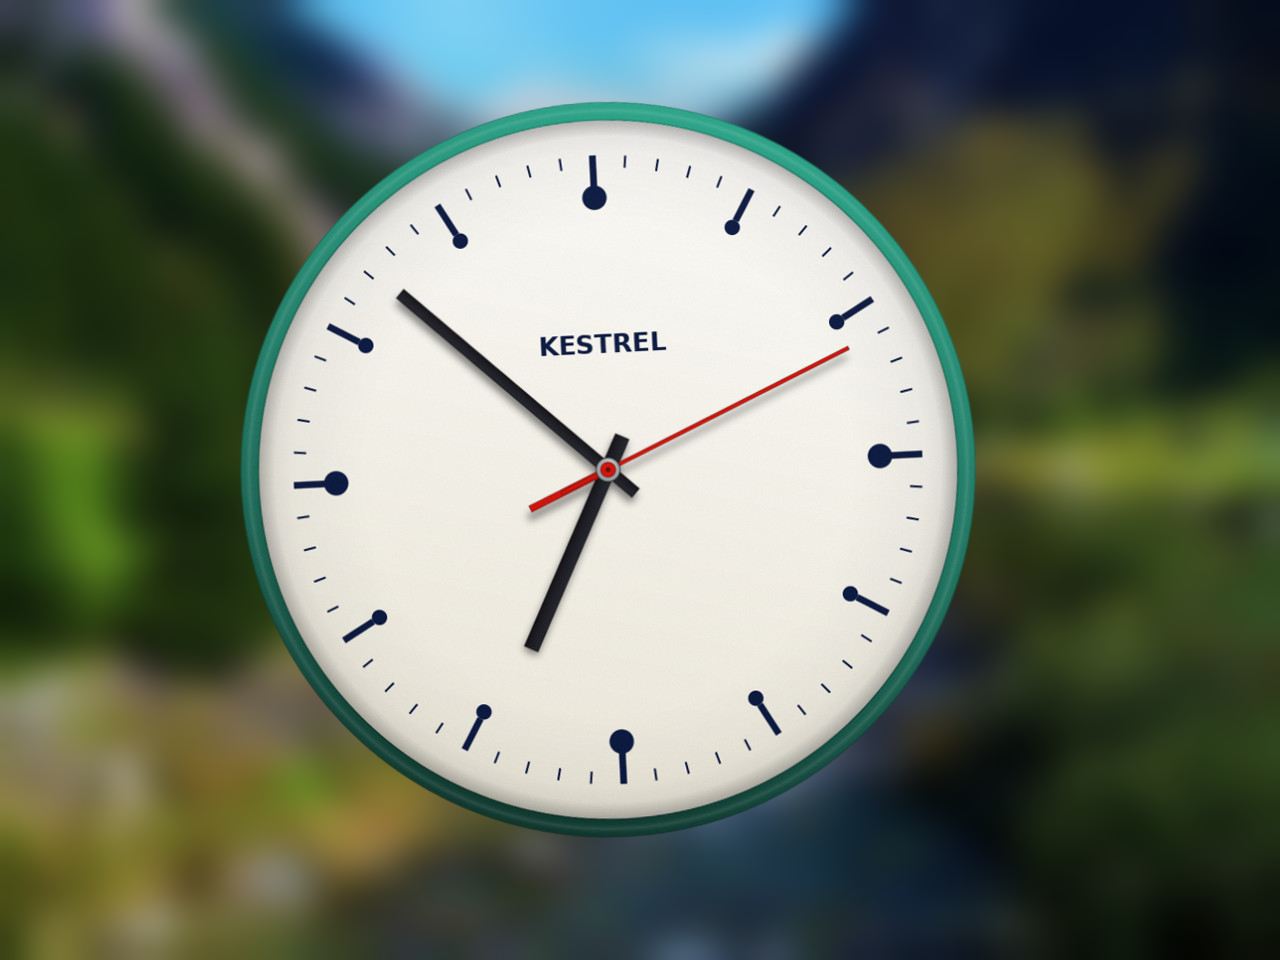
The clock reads 6:52:11
